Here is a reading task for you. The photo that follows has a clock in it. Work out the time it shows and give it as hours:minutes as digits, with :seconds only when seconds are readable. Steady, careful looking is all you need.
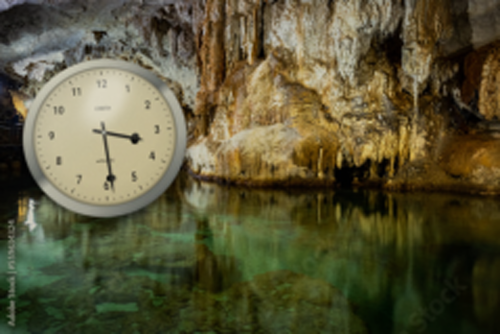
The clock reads 3:29
